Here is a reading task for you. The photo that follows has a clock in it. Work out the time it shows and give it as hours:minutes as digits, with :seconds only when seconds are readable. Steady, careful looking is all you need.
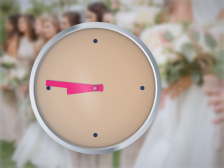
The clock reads 8:46
